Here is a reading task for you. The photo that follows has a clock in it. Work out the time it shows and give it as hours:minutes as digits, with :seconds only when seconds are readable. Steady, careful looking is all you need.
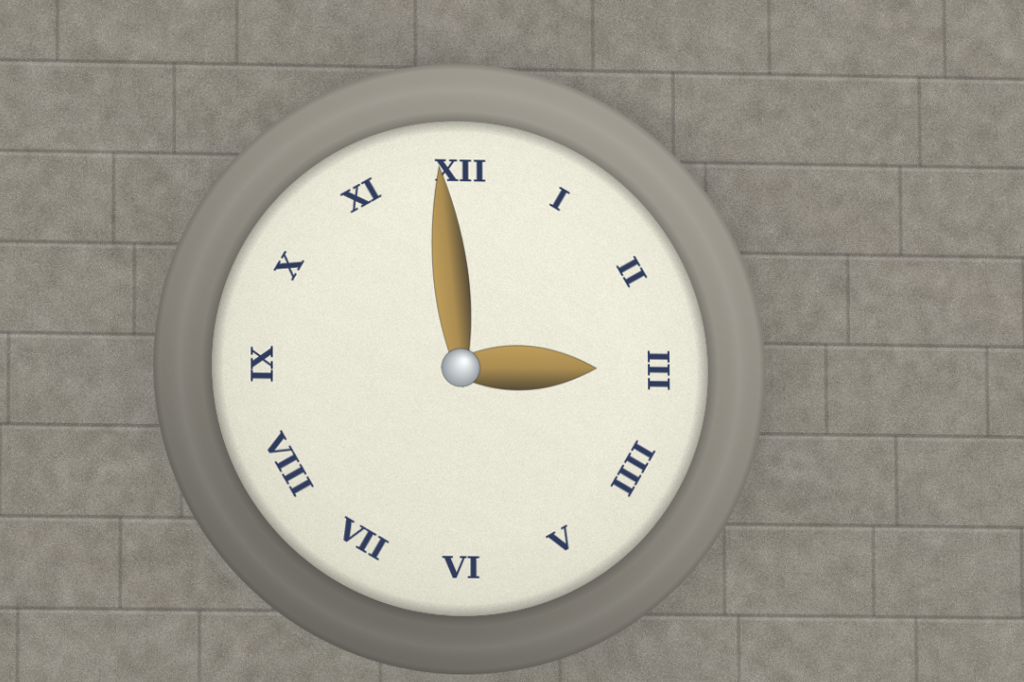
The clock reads 2:59
